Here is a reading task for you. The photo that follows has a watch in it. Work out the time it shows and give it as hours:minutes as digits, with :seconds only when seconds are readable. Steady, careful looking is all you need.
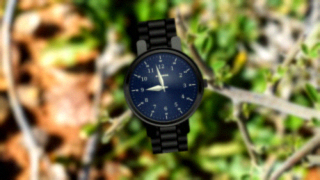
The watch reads 8:58
